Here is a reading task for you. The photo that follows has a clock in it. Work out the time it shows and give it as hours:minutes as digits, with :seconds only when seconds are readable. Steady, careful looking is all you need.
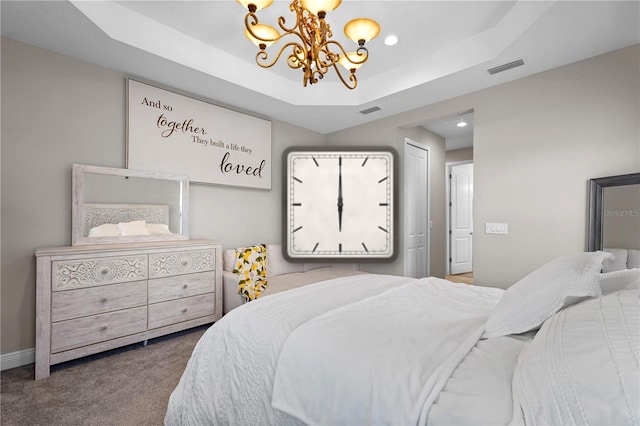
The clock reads 6:00
